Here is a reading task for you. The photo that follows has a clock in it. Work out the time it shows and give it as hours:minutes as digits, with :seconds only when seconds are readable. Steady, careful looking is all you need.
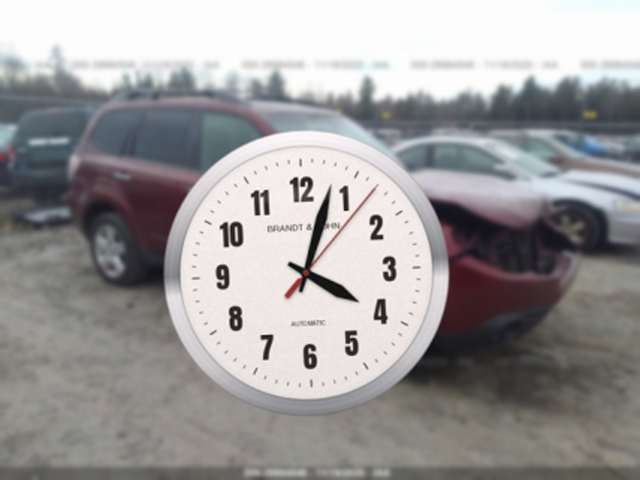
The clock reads 4:03:07
